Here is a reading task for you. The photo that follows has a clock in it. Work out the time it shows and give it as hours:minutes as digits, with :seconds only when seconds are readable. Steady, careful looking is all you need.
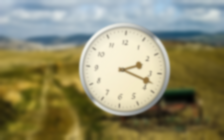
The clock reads 2:18
